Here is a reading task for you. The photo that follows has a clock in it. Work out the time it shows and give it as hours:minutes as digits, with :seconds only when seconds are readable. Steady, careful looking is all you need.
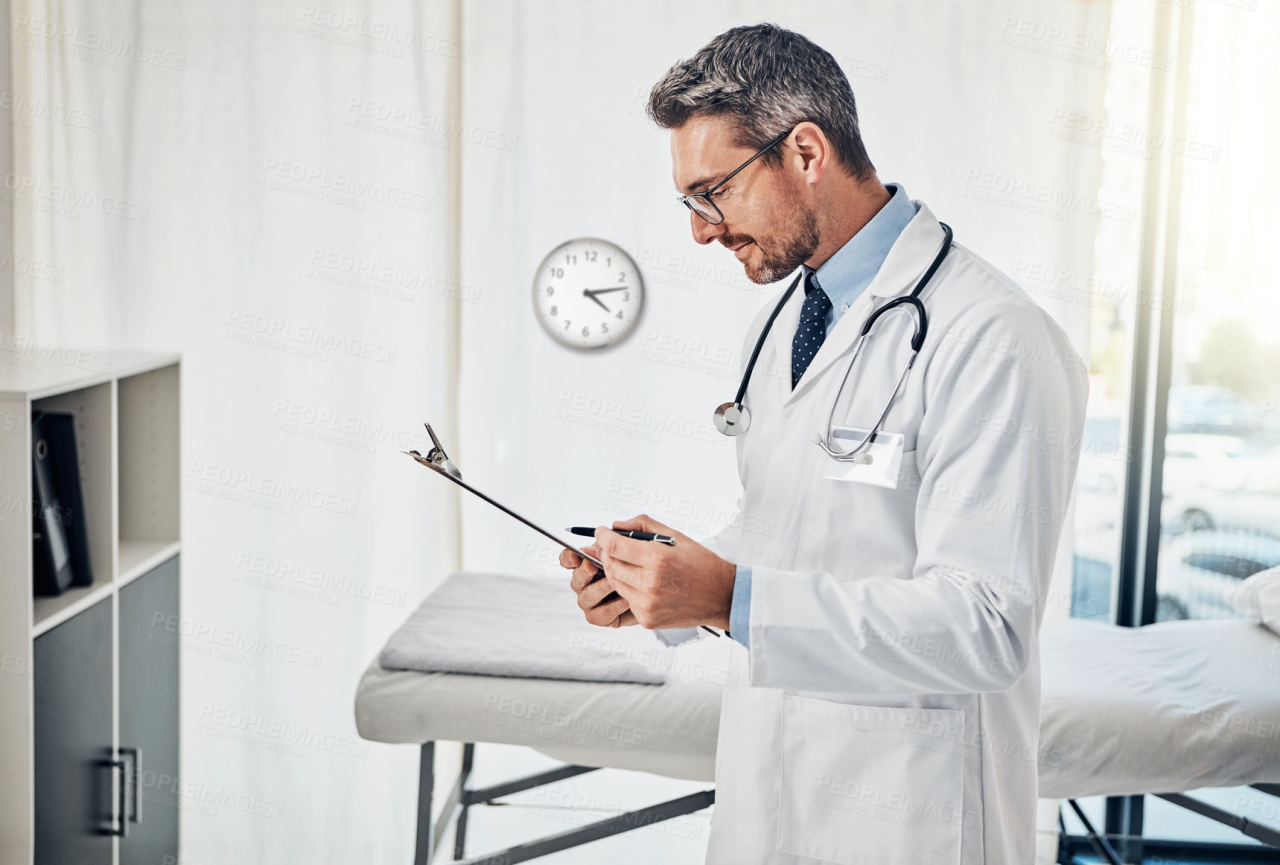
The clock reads 4:13
